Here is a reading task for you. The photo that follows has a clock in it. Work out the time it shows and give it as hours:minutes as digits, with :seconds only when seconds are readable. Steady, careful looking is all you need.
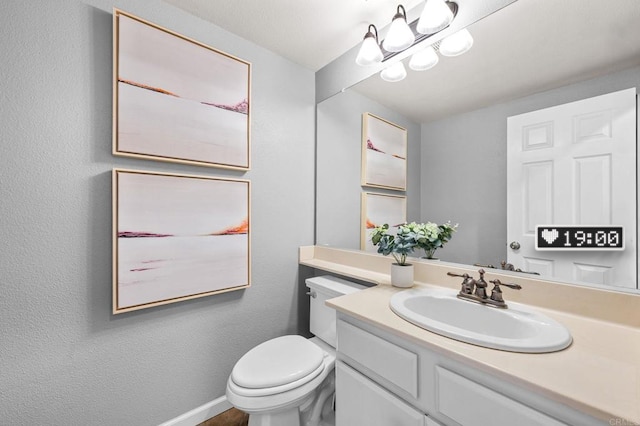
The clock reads 19:00
